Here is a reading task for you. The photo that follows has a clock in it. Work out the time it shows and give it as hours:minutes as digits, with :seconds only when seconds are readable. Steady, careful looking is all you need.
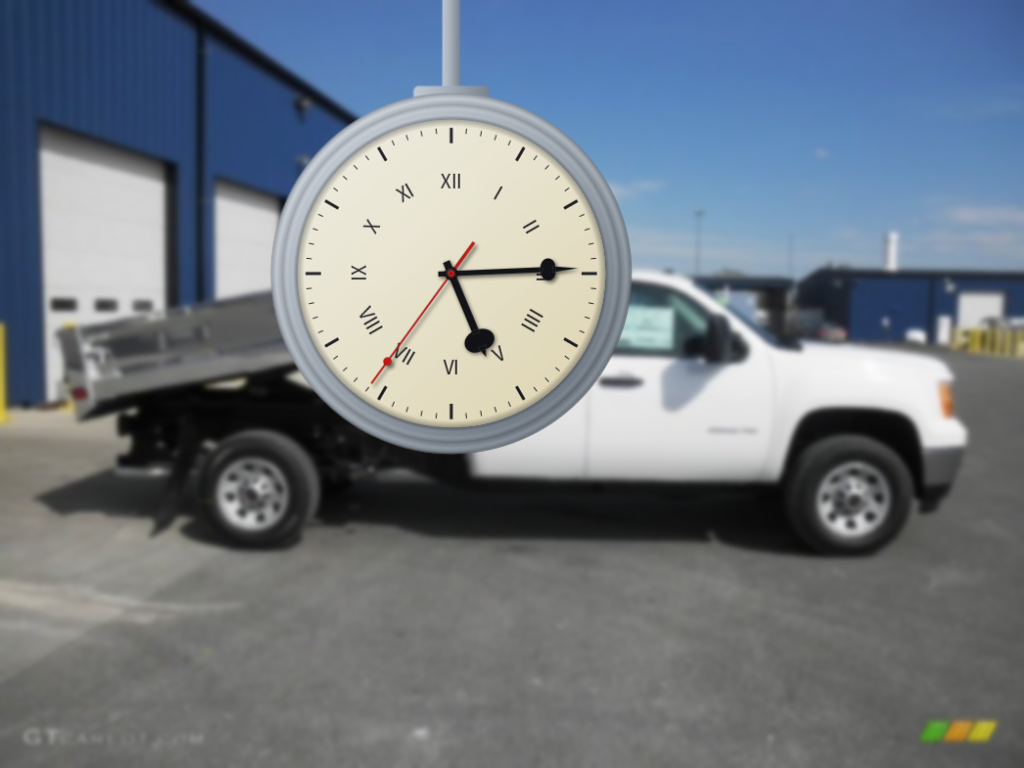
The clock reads 5:14:36
